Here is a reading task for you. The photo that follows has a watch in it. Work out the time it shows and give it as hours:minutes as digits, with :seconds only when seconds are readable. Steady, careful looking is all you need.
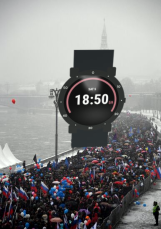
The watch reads 18:50
